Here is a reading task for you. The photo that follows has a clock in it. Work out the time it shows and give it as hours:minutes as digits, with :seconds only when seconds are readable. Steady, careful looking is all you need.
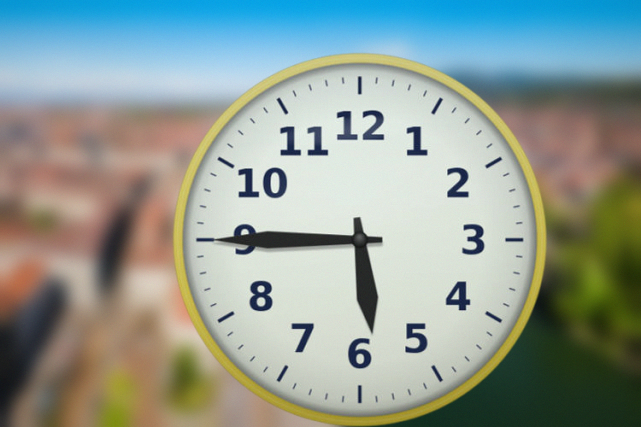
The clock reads 5:45
